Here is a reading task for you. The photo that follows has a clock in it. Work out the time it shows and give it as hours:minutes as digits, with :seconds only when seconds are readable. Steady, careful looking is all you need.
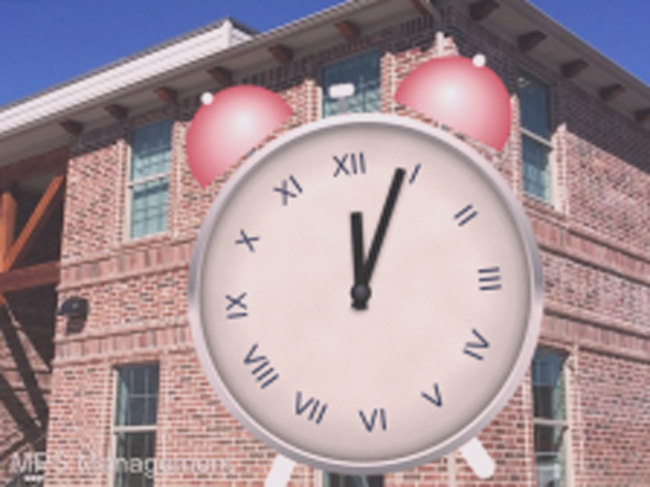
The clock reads 12:04
